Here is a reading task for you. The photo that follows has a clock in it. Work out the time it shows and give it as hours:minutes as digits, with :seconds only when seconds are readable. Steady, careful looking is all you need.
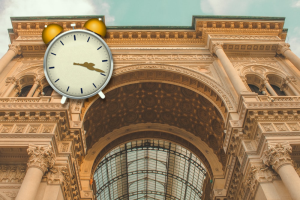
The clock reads 3:19
